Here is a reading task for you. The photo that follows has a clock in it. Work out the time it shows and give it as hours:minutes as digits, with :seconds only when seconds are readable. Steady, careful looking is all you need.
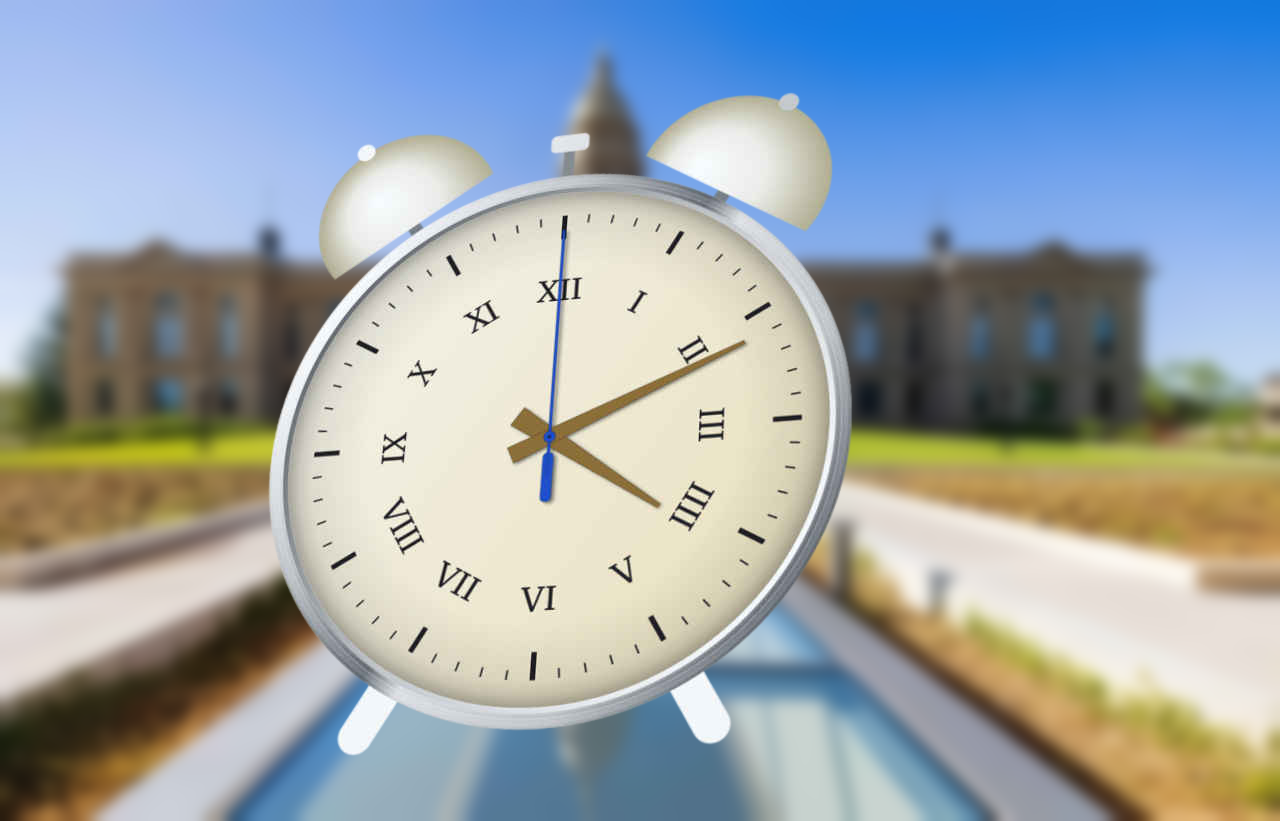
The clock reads 4:11:00
